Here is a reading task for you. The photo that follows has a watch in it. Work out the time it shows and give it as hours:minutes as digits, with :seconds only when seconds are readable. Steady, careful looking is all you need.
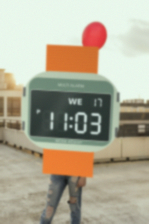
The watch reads 11:03
